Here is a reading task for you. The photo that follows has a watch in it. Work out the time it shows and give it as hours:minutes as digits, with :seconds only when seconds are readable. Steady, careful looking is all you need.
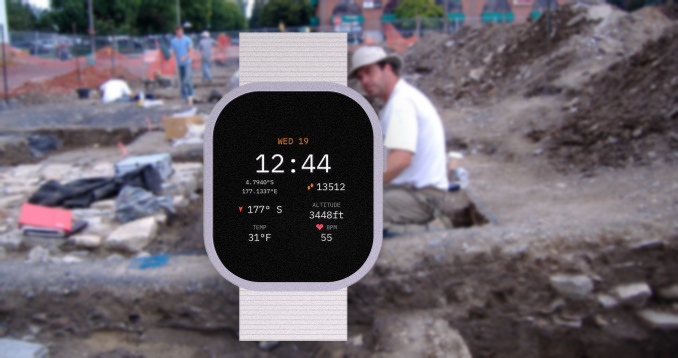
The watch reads 12:44
